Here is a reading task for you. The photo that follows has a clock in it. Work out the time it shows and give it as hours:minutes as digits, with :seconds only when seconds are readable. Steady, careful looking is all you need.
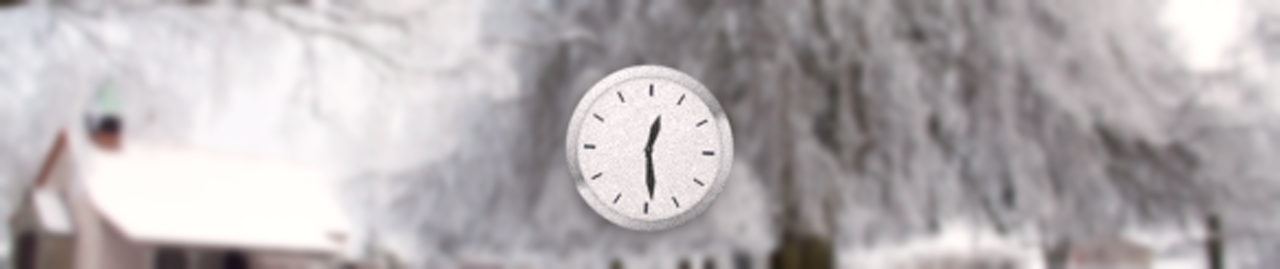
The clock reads 12:29
